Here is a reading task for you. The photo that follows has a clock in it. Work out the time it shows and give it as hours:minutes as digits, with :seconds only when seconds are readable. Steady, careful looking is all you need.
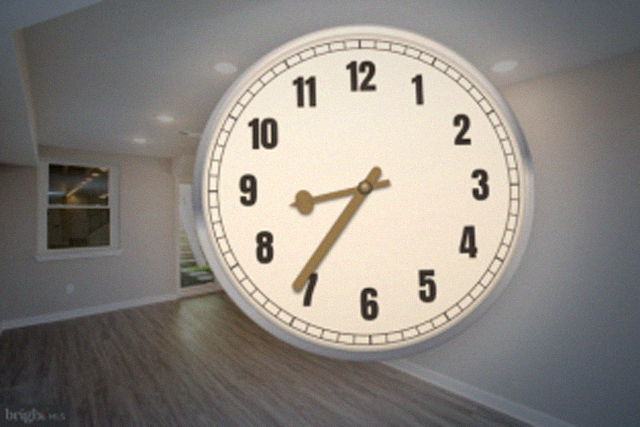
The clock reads 8:36
